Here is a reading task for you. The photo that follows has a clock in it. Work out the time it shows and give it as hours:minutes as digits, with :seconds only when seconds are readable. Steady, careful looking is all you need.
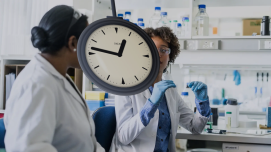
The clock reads 12:47
